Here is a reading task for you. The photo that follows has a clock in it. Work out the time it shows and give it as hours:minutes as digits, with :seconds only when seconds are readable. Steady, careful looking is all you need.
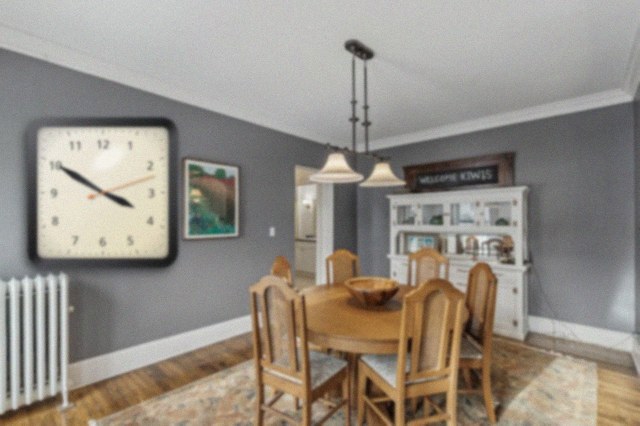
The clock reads 3:50:12
